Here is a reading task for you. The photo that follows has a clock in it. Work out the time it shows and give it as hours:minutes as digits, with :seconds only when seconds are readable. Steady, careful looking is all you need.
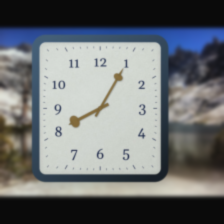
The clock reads 8:05
